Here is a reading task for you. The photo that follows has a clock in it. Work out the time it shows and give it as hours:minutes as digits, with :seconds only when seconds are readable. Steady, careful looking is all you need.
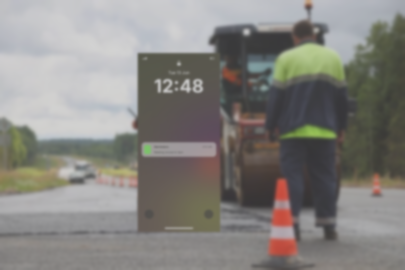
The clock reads 12:48
